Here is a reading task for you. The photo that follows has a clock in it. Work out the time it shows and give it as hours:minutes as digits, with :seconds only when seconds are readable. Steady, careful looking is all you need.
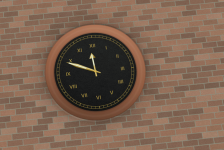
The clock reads 11:49
